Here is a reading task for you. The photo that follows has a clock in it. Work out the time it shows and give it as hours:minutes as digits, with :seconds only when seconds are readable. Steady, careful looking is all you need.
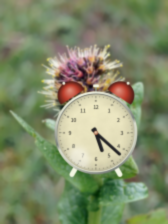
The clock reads 5:22
